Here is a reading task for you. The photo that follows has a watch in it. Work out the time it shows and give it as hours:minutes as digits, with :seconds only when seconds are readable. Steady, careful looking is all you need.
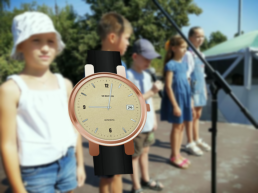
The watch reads 9:02
